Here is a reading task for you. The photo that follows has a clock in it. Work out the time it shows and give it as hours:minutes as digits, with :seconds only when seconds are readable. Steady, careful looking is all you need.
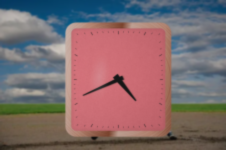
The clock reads 4:41
